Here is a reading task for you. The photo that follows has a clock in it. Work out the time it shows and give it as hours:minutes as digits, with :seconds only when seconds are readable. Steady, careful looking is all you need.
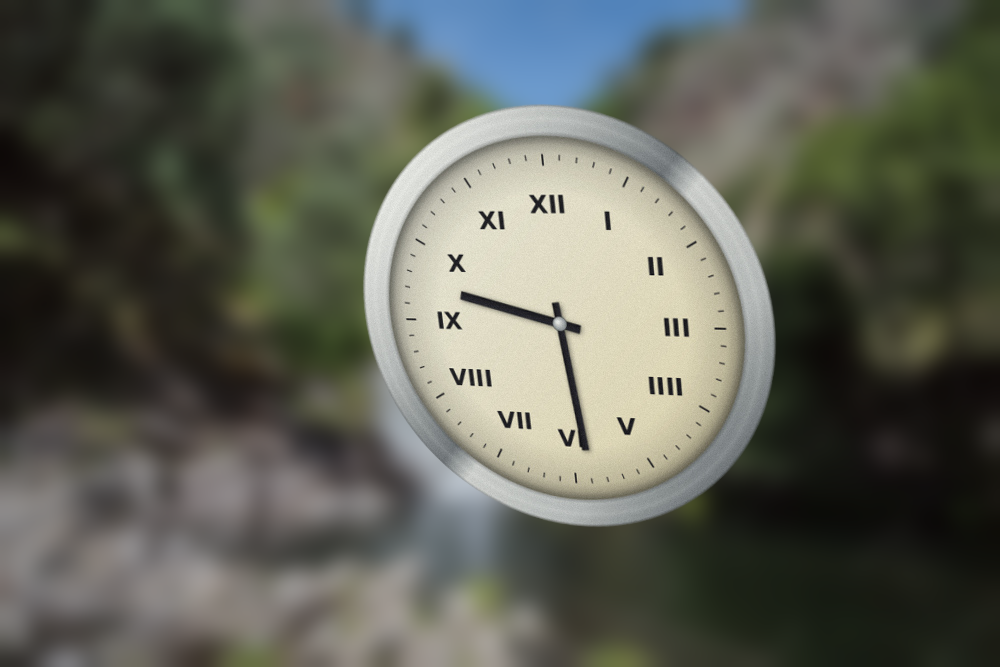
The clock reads 9:29
